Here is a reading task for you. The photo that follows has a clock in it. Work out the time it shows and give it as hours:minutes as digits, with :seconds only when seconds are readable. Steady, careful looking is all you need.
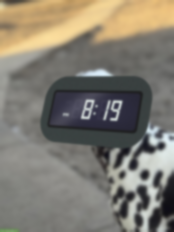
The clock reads 8:19
